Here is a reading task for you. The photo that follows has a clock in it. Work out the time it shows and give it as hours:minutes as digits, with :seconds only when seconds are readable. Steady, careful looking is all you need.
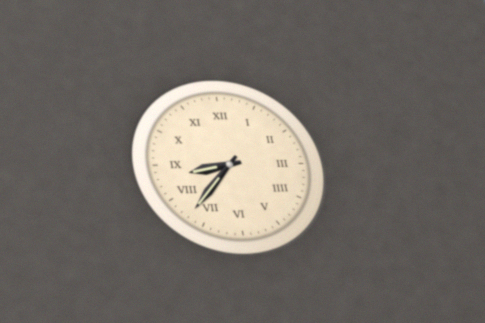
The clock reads 8:37
